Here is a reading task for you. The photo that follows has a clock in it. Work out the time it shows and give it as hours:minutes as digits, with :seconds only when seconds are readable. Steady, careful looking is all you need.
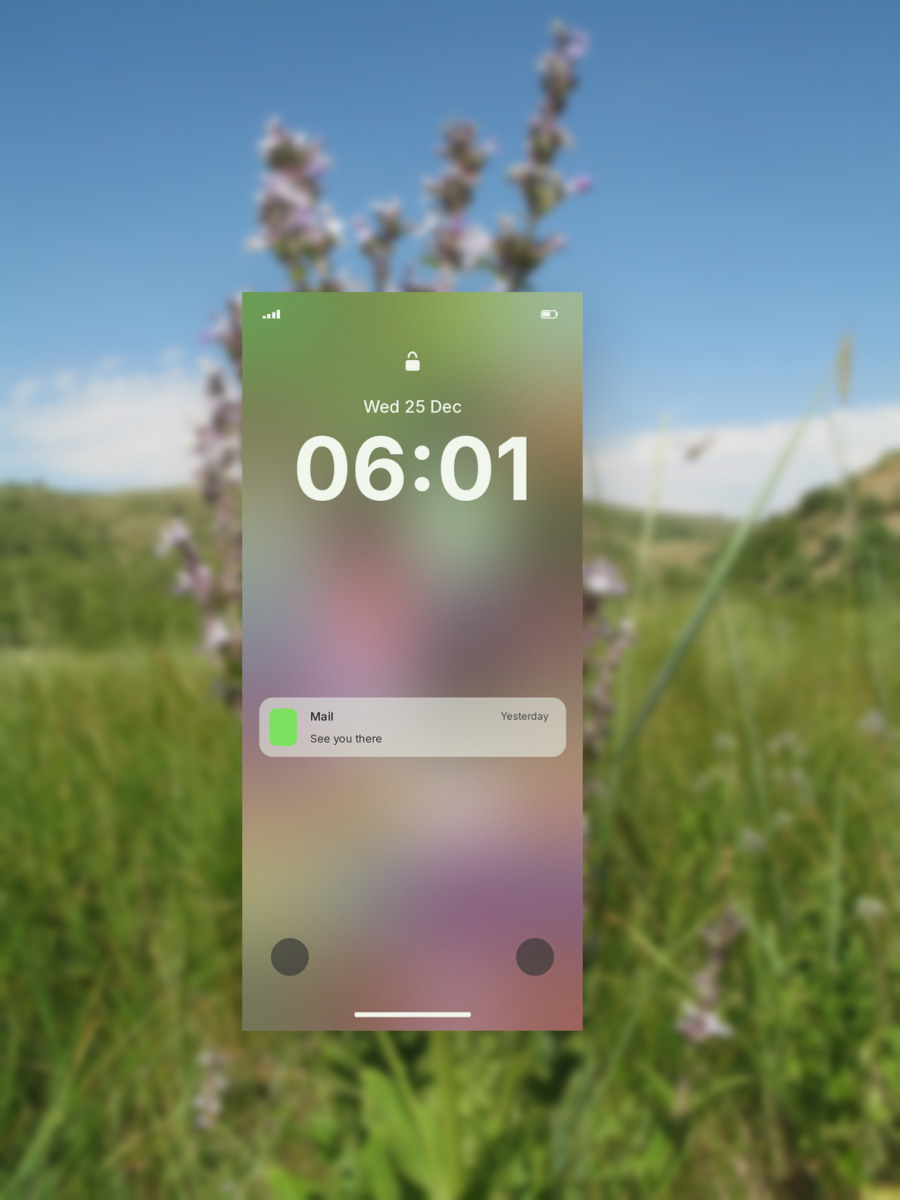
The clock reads 6:01
